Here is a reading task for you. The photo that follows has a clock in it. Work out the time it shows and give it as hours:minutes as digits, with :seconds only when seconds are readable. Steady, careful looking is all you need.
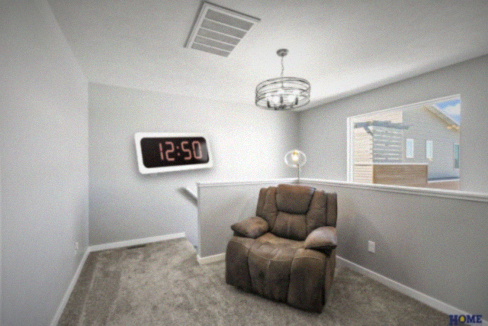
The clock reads 12:50
